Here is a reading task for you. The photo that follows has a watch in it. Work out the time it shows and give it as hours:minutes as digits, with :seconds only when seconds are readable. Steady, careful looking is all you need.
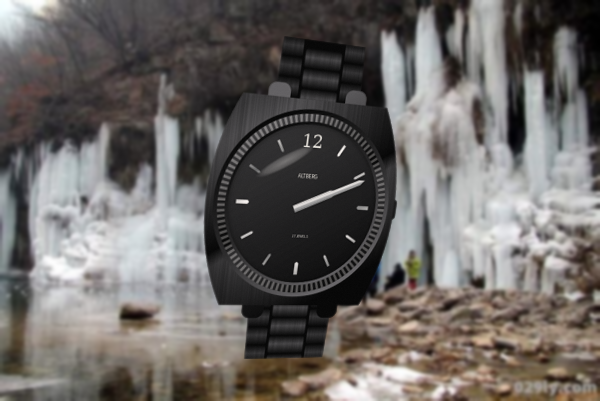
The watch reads 2:11
